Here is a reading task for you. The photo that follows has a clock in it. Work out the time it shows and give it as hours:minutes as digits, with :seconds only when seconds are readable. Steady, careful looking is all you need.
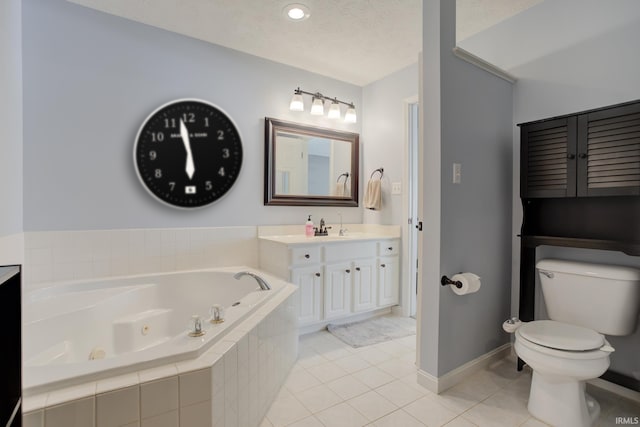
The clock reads 5:58
